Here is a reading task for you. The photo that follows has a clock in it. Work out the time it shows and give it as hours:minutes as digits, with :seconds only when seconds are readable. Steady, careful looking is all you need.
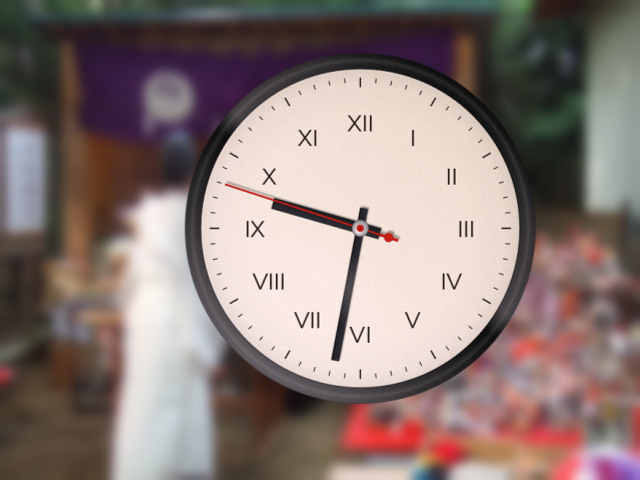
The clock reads 9:31:48
